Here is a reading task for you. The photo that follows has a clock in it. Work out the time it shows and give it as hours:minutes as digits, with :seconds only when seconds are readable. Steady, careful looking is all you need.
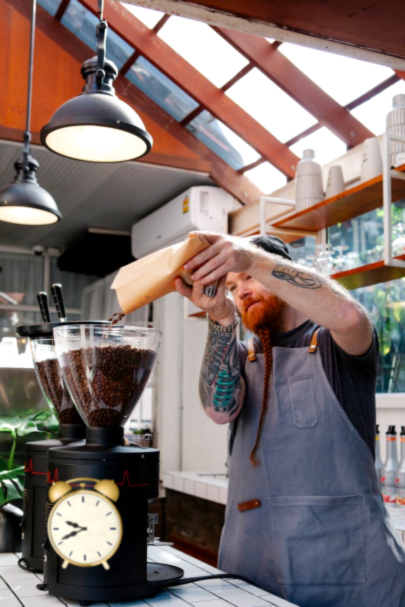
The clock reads 9:41
